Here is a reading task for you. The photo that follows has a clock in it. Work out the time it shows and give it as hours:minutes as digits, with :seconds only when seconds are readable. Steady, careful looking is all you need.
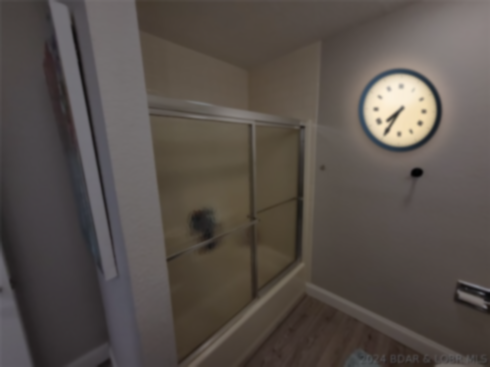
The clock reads 7:35
